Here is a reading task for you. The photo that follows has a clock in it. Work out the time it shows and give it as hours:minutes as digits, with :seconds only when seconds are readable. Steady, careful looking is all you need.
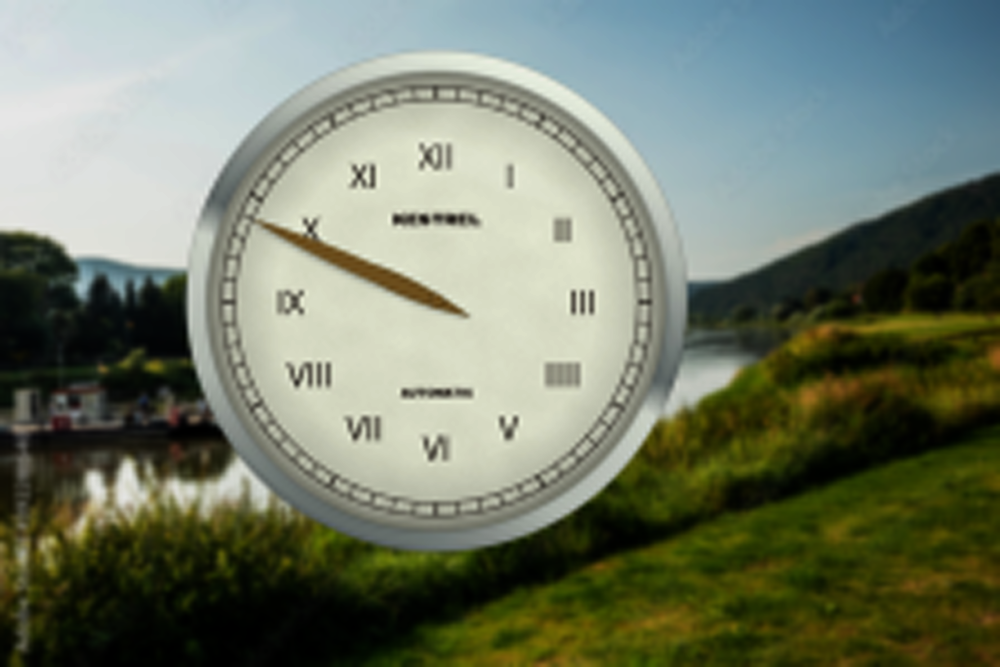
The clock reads 9:49
